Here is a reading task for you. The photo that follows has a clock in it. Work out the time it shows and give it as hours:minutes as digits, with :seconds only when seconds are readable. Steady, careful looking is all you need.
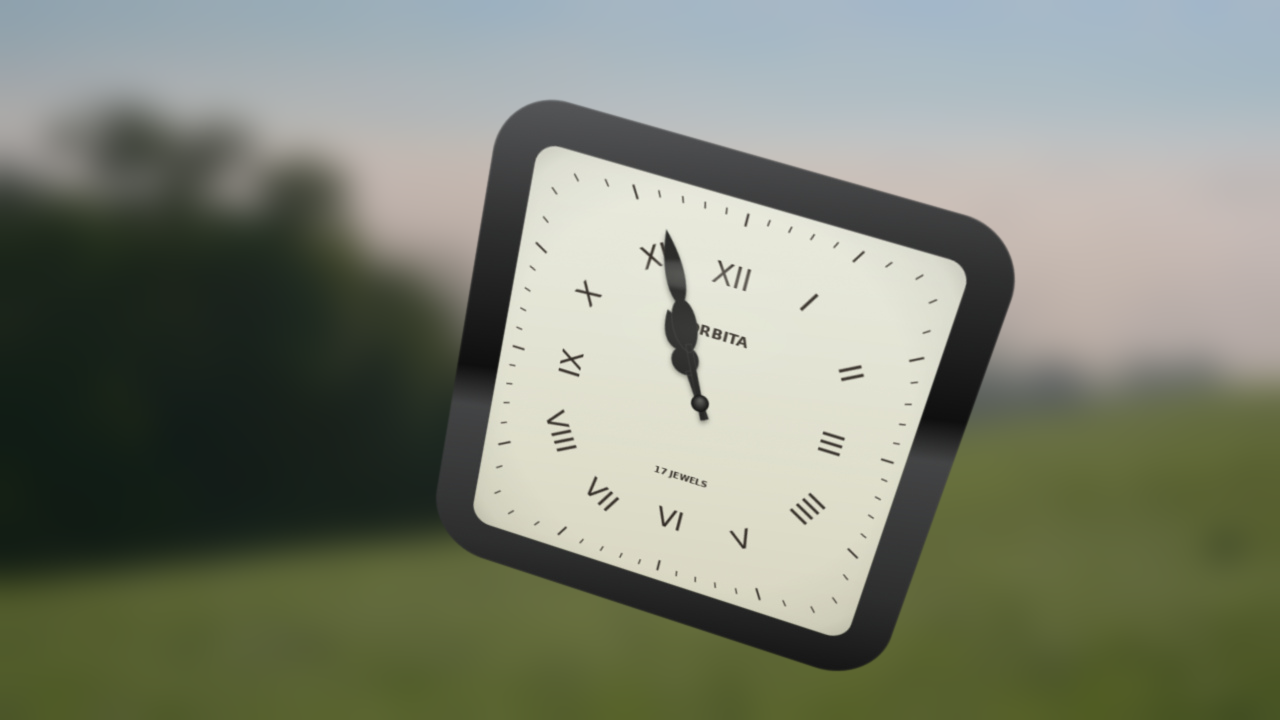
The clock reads 10:56
